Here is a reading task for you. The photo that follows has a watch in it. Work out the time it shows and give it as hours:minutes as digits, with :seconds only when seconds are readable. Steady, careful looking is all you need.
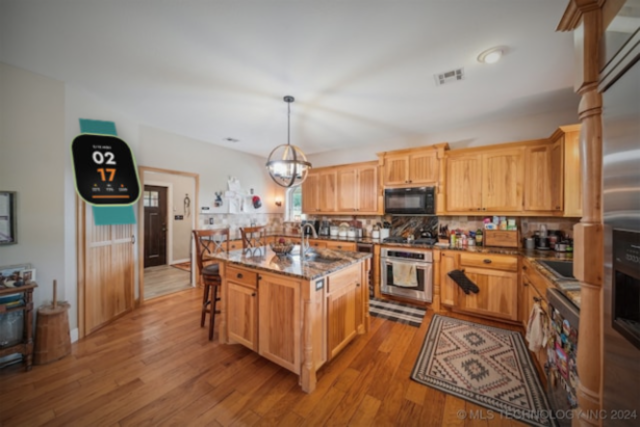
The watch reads 2:17
